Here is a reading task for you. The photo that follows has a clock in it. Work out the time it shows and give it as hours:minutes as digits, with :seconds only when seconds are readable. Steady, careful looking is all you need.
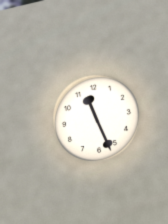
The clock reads 11:27
